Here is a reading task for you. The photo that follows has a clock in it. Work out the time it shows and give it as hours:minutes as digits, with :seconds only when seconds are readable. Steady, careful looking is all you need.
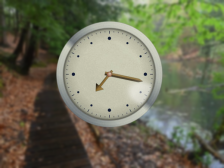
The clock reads 7:17
